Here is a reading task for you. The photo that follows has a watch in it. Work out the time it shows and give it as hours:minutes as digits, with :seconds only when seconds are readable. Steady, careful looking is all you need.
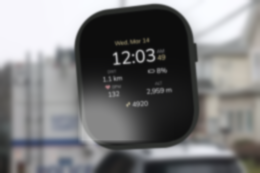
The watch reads 12:03
